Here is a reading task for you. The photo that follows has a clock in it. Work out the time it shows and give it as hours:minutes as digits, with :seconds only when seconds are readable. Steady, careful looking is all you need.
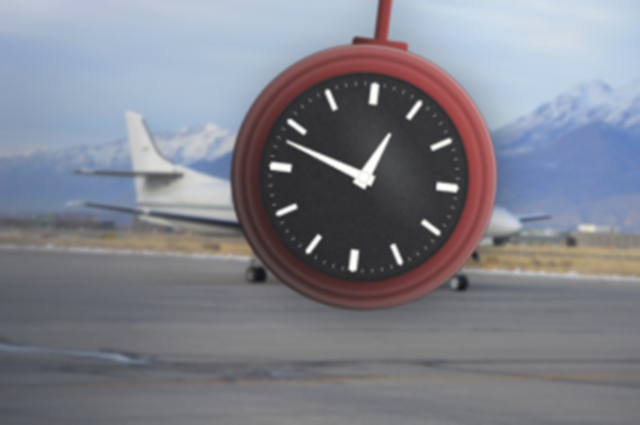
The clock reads 12:48
